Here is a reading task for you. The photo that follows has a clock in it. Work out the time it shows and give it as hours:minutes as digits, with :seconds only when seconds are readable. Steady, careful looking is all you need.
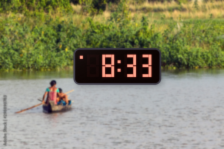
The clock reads 8:33
